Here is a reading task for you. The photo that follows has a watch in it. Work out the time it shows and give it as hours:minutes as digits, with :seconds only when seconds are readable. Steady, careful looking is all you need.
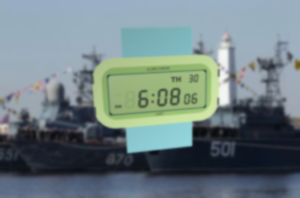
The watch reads 6:08:06
